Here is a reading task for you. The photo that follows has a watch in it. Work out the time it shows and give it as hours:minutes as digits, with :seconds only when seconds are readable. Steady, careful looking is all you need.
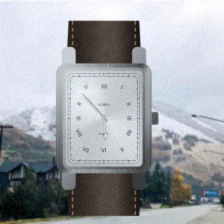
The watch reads 5:53
